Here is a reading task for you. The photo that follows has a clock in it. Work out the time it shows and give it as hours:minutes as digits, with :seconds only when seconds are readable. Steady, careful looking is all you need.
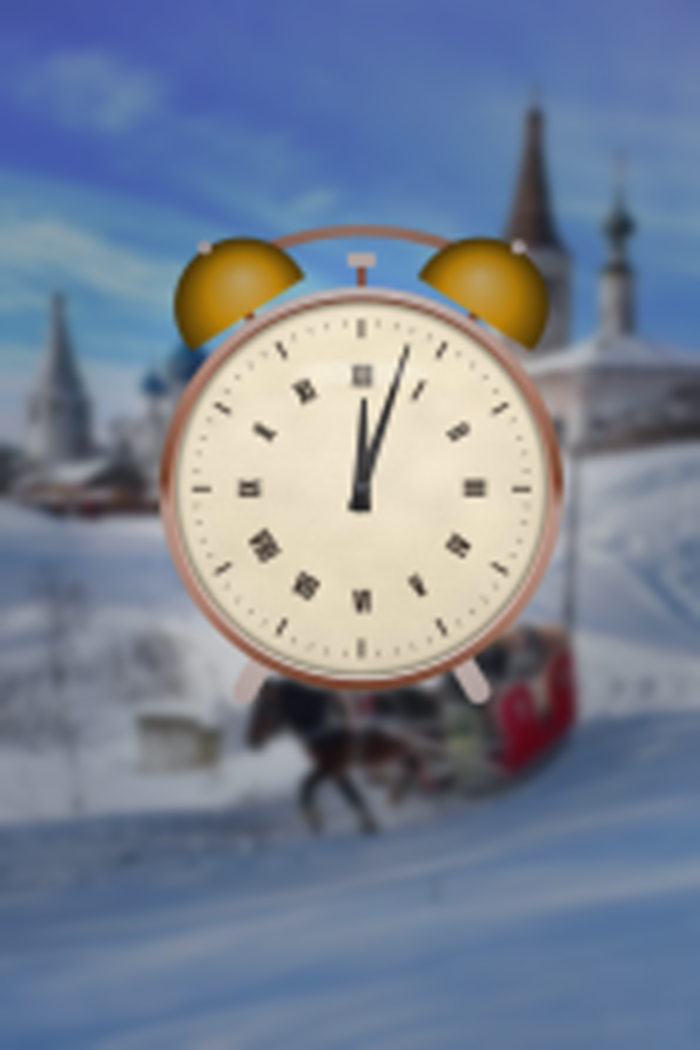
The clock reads 12:03
